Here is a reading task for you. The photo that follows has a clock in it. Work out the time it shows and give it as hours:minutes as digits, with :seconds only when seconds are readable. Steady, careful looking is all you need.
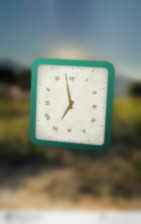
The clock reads 6:58
